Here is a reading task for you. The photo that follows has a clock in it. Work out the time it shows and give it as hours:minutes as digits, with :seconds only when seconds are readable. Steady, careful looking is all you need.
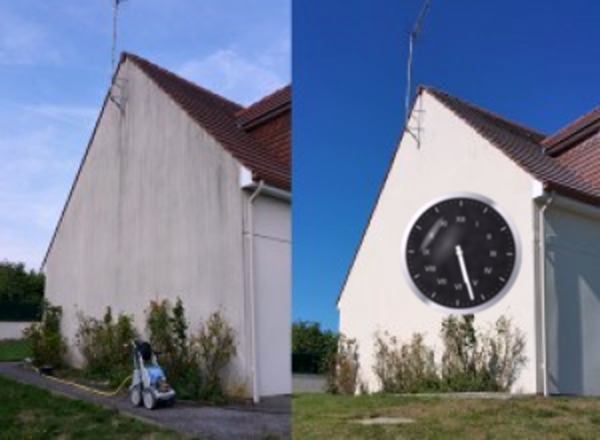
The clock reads 5:27
